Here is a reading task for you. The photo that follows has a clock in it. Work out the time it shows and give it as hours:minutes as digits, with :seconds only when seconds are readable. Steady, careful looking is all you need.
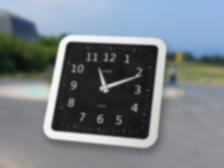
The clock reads 11:11
